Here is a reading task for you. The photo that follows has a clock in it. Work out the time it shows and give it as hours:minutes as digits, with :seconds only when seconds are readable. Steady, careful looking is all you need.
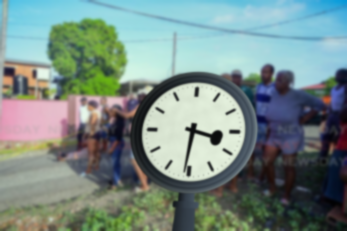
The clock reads 3:31
